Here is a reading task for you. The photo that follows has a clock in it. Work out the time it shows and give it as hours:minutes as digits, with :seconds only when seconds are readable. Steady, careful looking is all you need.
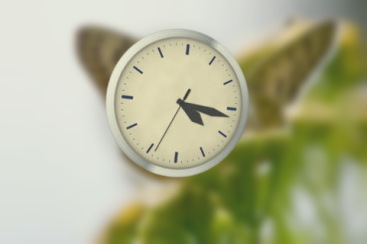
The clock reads 4:16:34
